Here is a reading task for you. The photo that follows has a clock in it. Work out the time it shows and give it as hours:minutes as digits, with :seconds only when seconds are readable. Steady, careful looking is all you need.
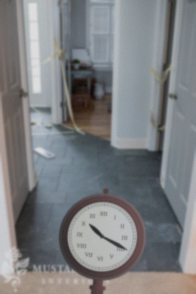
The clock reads 10:19
